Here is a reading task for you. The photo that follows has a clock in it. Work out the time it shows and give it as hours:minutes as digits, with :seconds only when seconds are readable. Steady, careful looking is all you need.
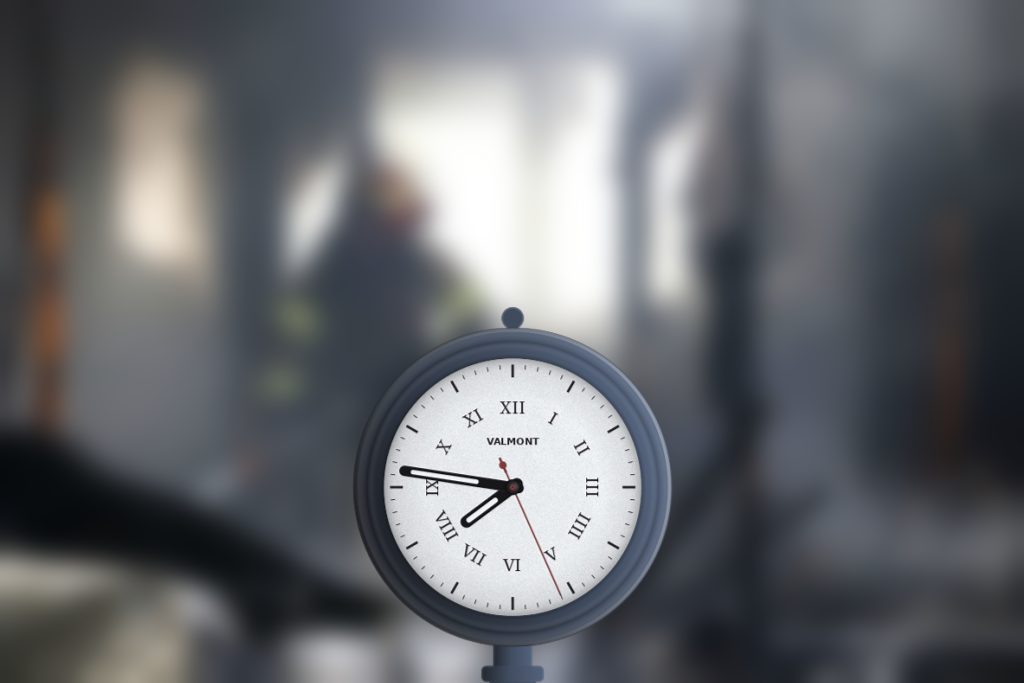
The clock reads 7:46:26
